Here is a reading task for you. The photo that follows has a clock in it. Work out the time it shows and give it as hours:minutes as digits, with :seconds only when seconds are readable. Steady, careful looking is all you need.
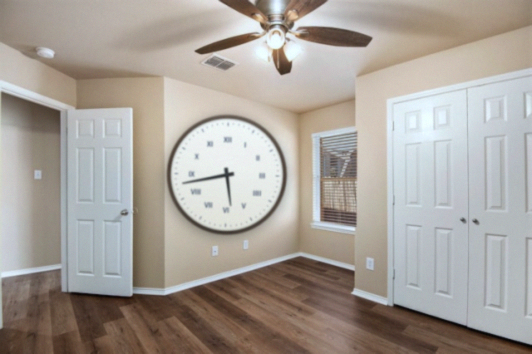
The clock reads 5:43
